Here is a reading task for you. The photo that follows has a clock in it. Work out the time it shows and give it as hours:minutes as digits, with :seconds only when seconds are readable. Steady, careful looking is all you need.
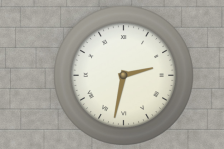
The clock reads 2:32
